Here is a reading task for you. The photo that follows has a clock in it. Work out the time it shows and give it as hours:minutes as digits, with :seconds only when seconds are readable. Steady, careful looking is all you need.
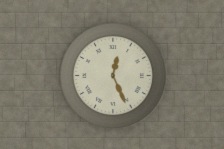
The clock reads 12:26
